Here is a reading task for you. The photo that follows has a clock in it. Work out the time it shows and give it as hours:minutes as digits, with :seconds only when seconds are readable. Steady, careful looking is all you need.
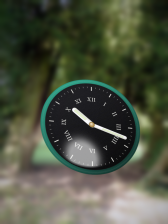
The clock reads 10:18
